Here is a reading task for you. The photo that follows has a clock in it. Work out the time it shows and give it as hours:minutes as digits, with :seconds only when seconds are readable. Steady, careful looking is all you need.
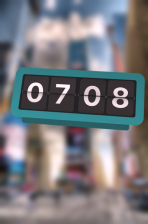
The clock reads 7:08
